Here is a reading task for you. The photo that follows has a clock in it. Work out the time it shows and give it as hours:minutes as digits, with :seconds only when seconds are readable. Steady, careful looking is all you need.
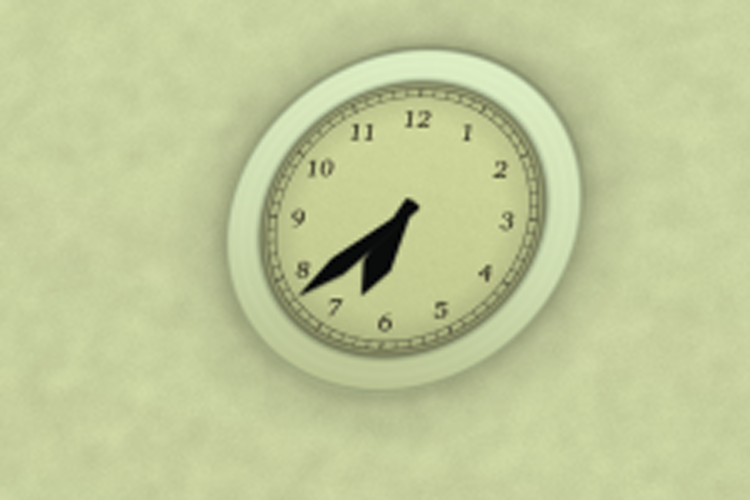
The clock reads 6:38
